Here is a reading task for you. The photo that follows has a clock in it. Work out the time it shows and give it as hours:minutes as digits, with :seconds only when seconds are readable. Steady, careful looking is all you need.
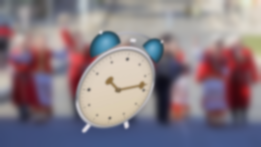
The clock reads 10:13
